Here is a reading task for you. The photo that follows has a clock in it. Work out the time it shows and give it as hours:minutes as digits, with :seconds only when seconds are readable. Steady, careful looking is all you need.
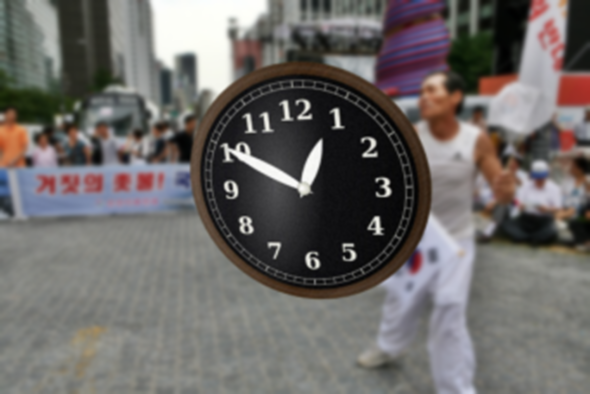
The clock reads 12:50
